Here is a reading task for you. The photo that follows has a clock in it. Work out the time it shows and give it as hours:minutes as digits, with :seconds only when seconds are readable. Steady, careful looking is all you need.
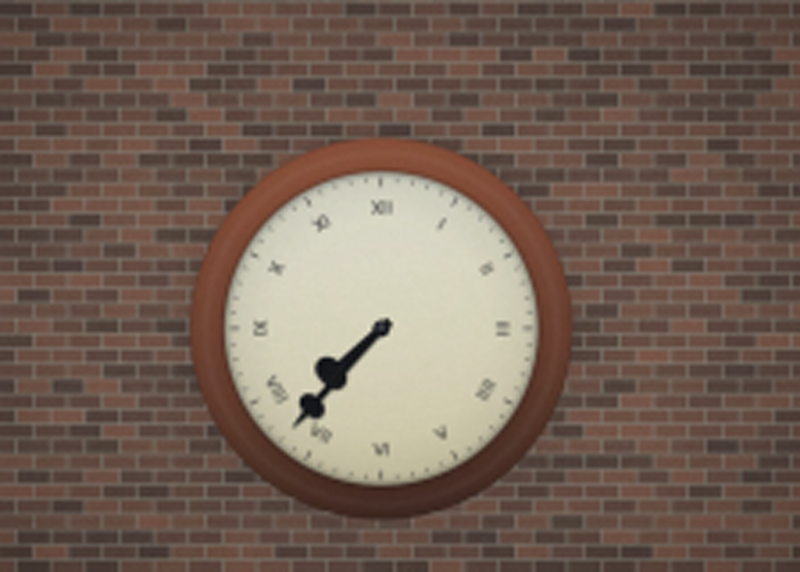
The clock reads 7:37
